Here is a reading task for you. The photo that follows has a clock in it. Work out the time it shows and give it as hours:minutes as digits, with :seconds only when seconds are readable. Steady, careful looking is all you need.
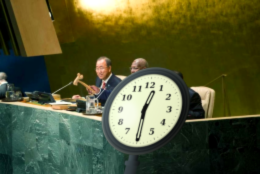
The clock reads 12:30
